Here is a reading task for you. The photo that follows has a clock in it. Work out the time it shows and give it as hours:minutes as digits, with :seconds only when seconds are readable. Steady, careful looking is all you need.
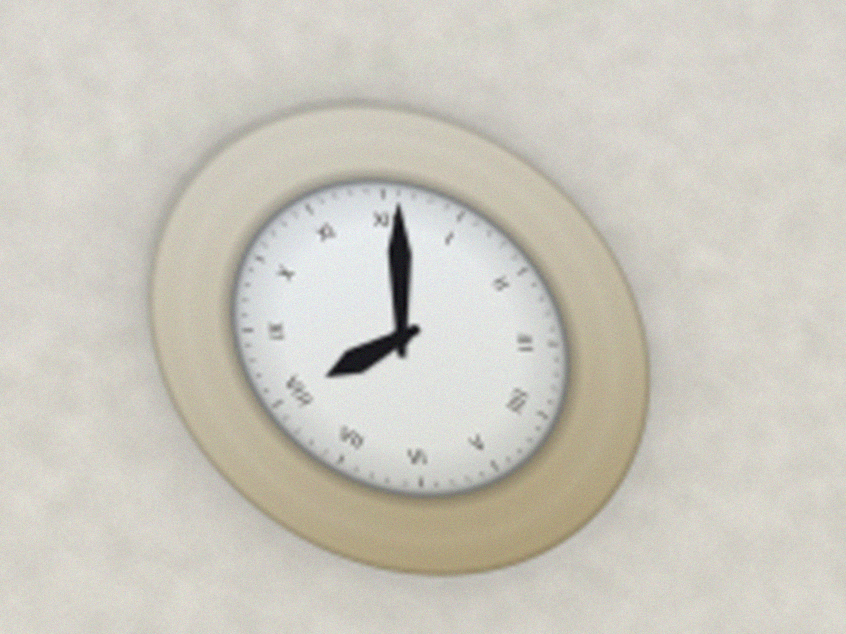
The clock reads 8:01
